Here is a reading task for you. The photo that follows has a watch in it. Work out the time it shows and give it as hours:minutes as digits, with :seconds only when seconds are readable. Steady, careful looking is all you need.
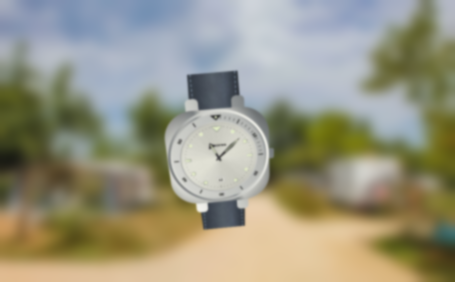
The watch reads 11:08
